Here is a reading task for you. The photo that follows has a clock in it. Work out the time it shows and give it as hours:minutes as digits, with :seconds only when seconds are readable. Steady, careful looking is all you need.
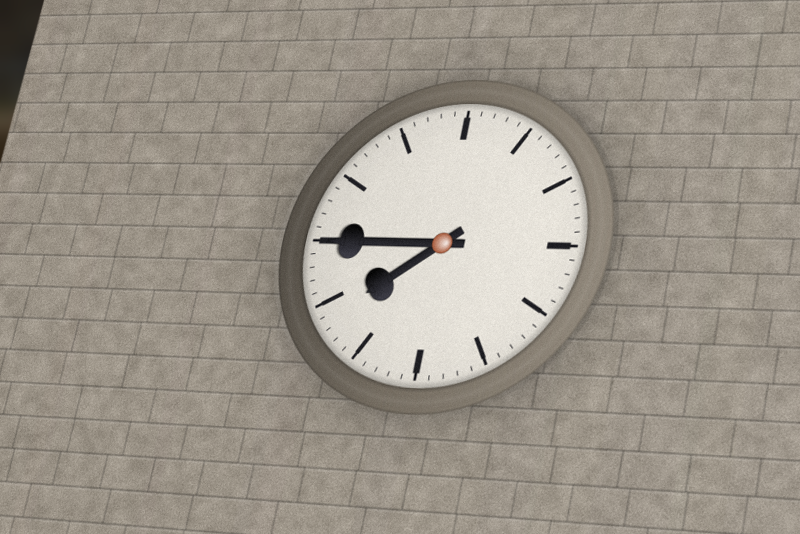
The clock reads 7:45
